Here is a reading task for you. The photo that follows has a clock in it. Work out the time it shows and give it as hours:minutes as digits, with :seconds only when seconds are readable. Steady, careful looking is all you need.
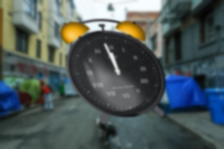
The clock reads 11:59
